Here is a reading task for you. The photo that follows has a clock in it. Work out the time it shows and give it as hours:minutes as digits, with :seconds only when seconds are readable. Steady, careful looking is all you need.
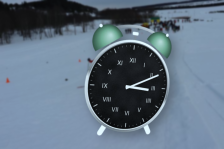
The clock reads 3:11
